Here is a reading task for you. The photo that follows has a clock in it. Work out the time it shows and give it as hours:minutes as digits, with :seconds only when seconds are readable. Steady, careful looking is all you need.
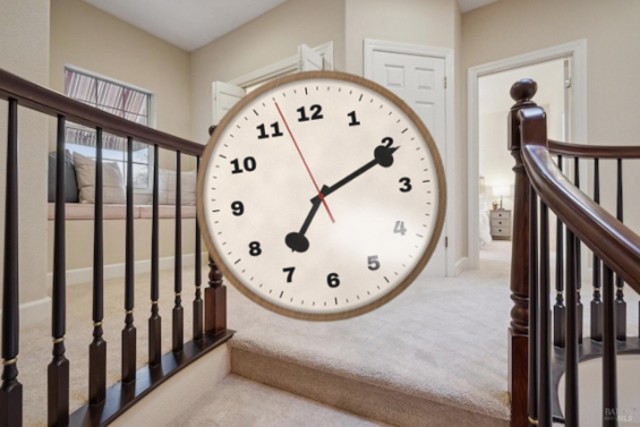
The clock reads 7:10:57
